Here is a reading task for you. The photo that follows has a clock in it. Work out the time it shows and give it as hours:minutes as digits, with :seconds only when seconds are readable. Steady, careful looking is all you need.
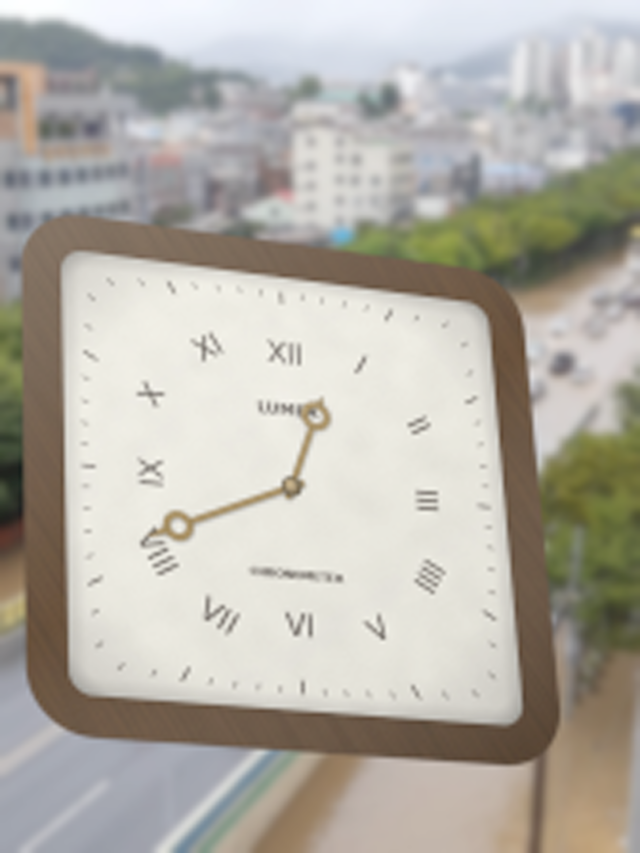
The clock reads 12:41
